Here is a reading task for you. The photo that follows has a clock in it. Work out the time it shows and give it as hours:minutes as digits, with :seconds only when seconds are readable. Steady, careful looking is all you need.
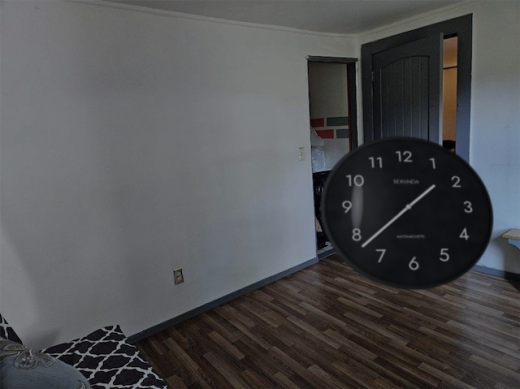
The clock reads 1:38
